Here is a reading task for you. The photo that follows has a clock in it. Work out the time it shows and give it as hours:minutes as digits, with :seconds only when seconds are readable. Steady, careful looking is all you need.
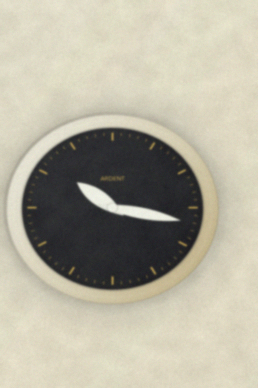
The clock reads 10:17
